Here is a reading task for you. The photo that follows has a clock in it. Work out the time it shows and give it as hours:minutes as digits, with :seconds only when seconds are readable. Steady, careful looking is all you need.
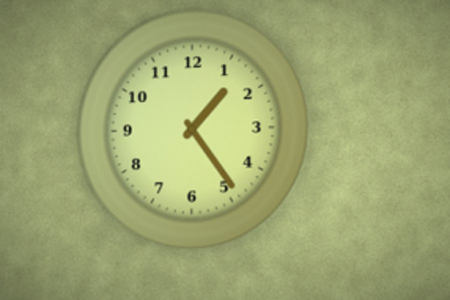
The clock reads 1:24
